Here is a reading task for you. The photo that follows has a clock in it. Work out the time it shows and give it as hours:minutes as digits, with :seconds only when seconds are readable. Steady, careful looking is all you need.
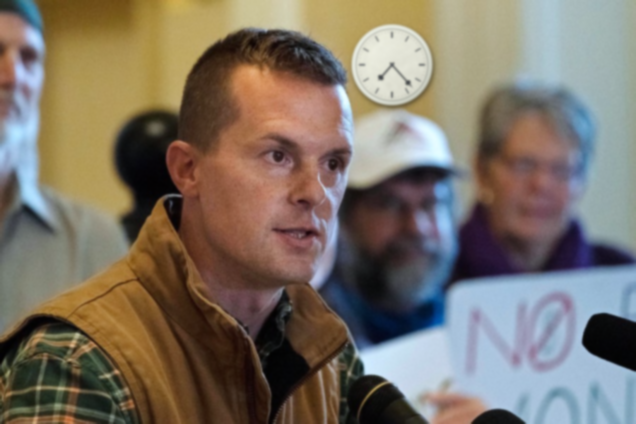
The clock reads 7:23
